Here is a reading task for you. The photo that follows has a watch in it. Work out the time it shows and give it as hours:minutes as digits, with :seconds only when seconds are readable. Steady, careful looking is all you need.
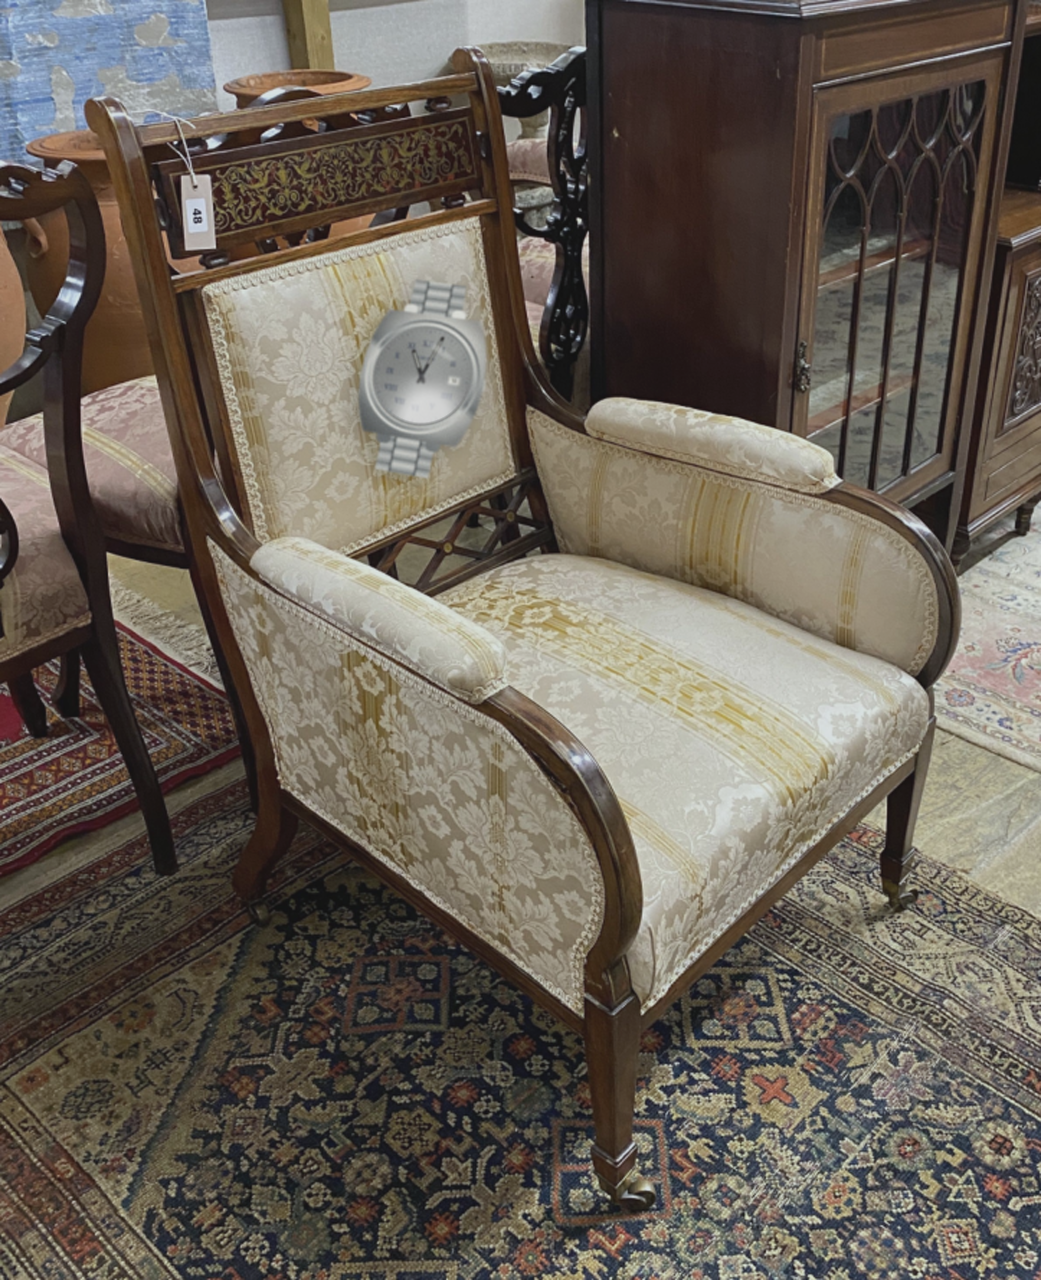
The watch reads 11:03
